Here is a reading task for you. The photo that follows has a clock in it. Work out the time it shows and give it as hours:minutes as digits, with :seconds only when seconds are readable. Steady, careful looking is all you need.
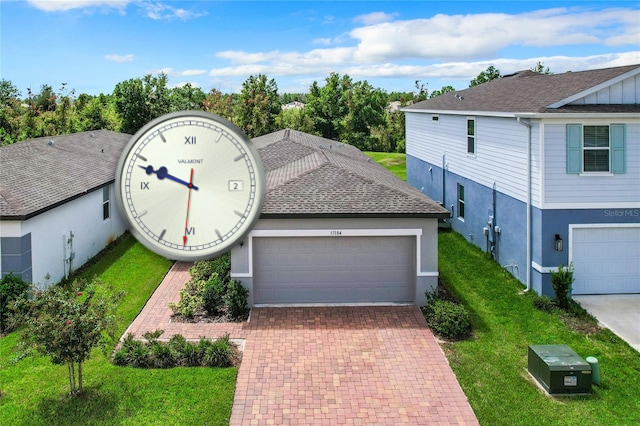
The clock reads 9:48:31
